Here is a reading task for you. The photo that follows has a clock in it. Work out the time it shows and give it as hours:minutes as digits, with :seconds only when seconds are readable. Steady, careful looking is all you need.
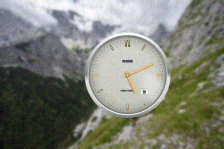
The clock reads 5:11
